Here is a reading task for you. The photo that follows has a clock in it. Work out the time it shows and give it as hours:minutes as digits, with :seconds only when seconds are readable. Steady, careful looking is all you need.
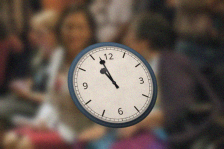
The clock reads 10:57
